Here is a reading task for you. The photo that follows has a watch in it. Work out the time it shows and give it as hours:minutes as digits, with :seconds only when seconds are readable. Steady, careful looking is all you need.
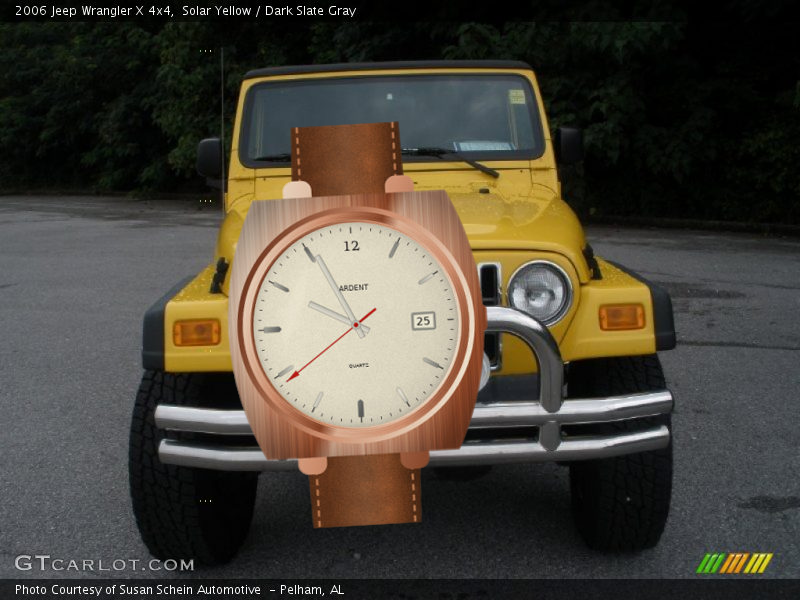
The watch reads 9:55:39
